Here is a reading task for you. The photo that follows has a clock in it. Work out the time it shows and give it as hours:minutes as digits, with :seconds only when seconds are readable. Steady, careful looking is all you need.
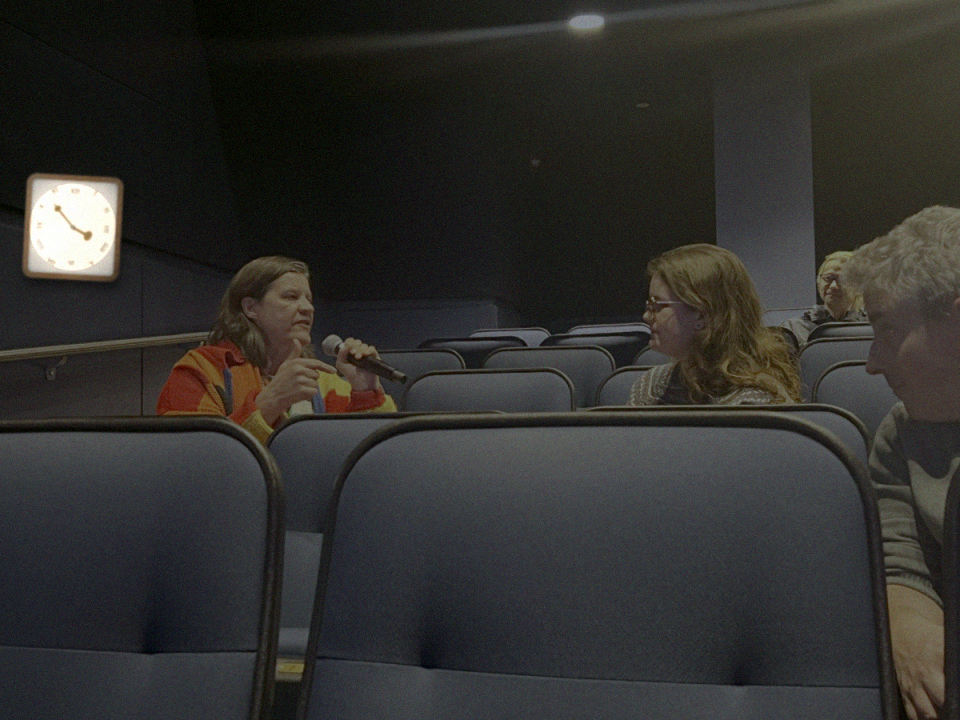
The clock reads 3:53
